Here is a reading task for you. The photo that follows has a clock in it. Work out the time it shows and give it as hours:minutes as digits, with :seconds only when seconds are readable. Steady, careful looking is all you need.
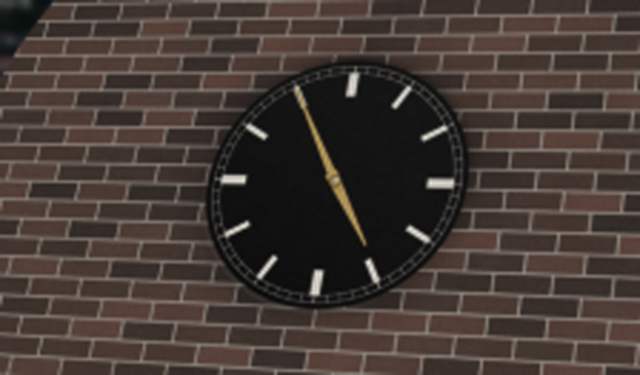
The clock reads 4:55
